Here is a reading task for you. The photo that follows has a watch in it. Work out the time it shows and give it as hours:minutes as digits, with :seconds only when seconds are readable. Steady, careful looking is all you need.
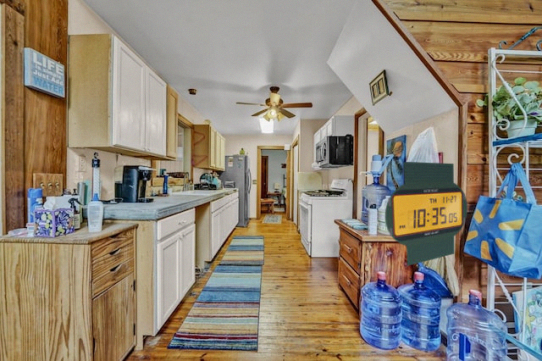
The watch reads 10:35:05
